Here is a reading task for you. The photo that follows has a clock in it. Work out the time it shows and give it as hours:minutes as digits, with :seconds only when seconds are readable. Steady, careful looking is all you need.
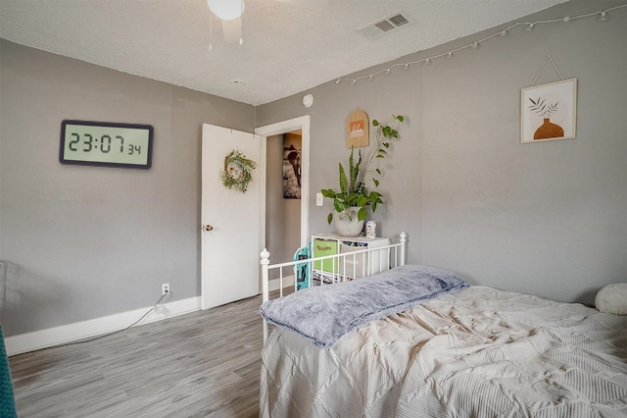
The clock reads 23:07:34
